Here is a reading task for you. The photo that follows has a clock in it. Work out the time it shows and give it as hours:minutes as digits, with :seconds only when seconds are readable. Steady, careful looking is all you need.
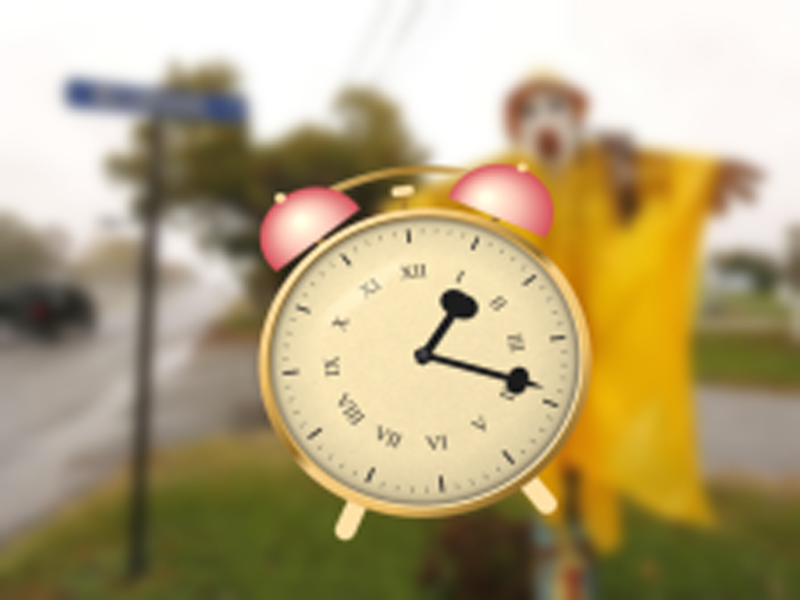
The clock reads 1:19
